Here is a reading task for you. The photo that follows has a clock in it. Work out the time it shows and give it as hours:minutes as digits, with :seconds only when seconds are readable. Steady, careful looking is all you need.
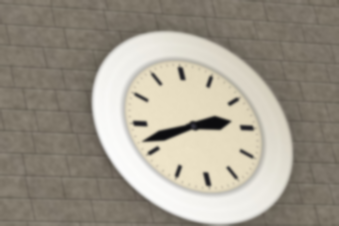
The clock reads 2:42
